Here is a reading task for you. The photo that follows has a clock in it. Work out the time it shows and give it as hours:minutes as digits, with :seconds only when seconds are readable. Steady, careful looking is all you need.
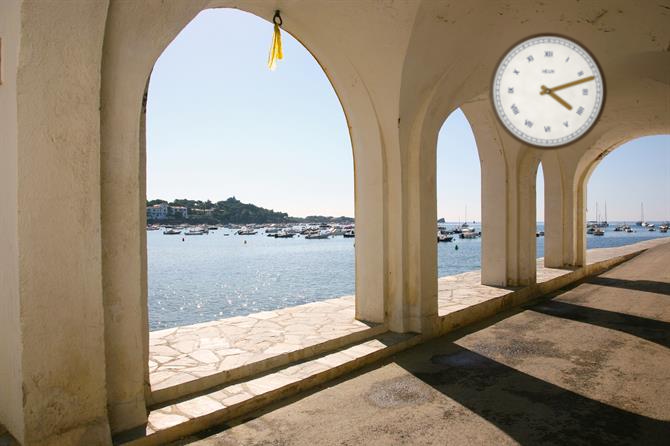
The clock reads 4:12
